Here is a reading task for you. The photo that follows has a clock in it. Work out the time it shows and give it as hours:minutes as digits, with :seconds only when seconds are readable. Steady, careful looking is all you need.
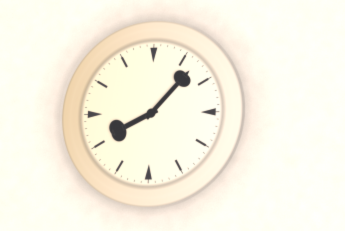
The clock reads 8:07
